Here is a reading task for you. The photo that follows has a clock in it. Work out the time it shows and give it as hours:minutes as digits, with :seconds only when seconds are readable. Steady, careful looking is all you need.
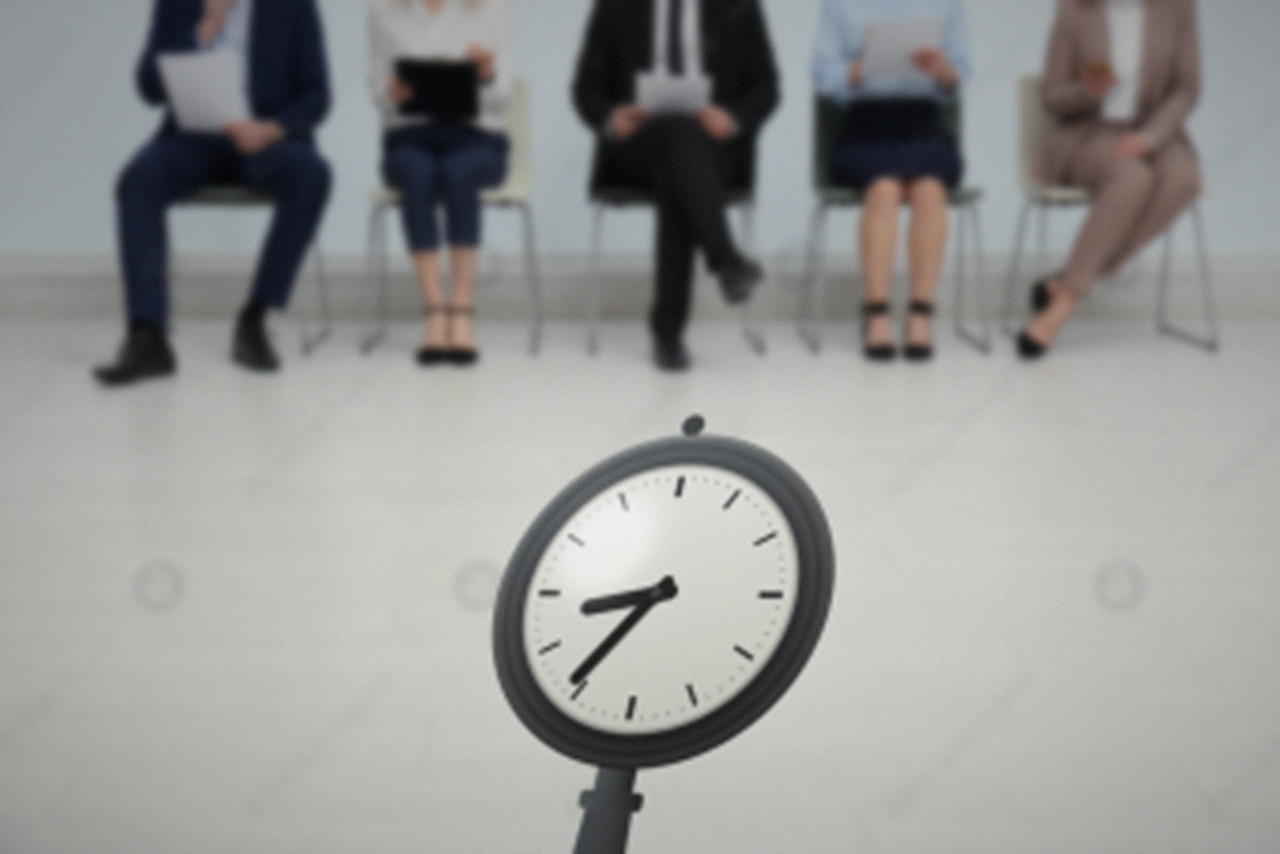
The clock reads 8:36
